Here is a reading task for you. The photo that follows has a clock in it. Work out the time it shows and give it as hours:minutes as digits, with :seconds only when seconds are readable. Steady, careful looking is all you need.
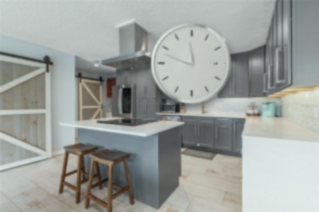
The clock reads 11:48
